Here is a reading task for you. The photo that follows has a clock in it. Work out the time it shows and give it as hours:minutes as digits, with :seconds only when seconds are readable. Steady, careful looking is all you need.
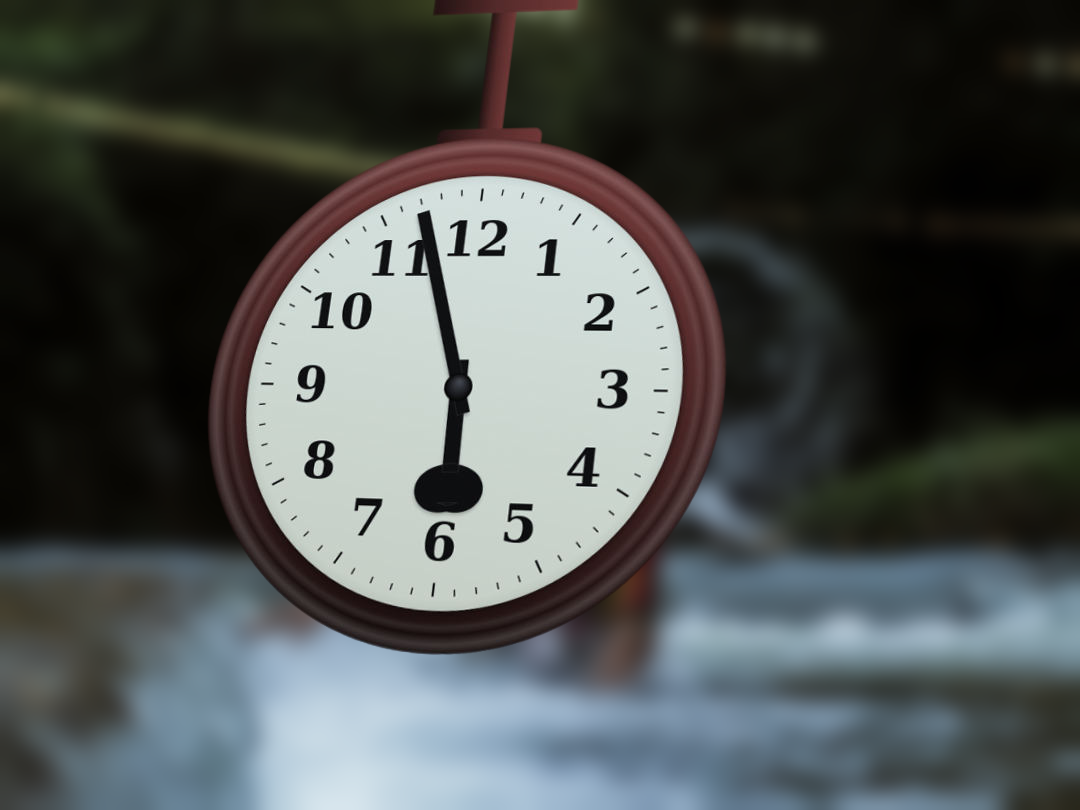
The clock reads 5:57
